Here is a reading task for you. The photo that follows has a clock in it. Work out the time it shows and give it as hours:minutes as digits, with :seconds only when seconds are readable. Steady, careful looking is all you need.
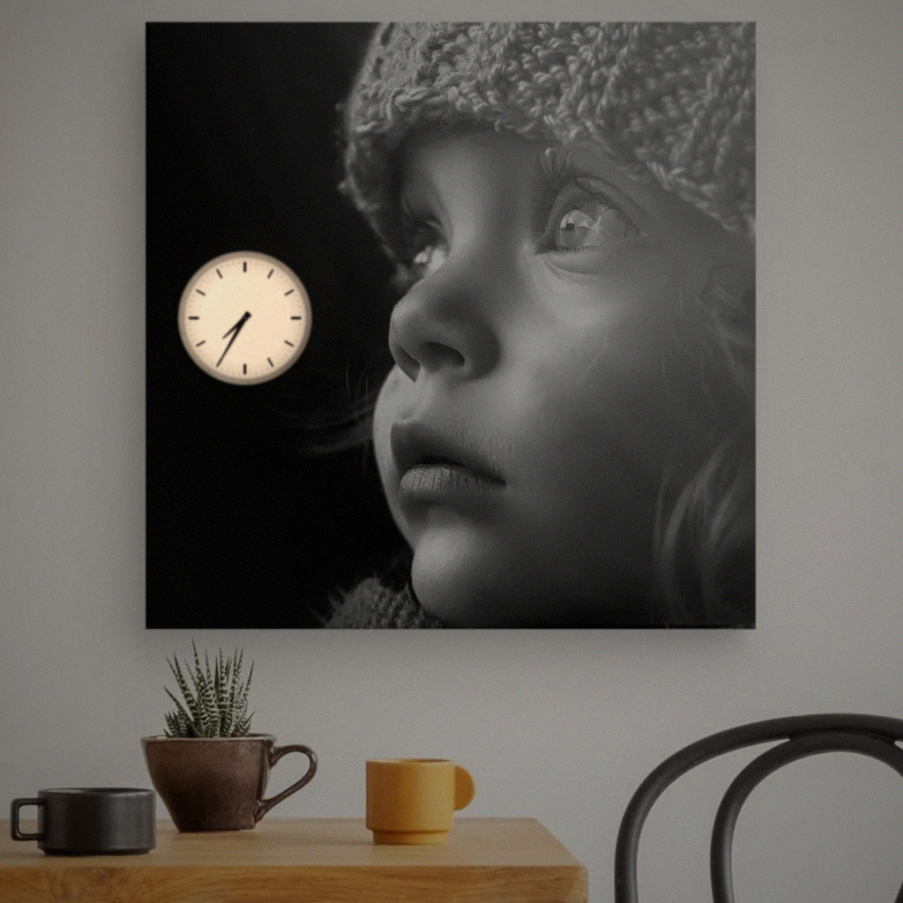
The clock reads 7:35
